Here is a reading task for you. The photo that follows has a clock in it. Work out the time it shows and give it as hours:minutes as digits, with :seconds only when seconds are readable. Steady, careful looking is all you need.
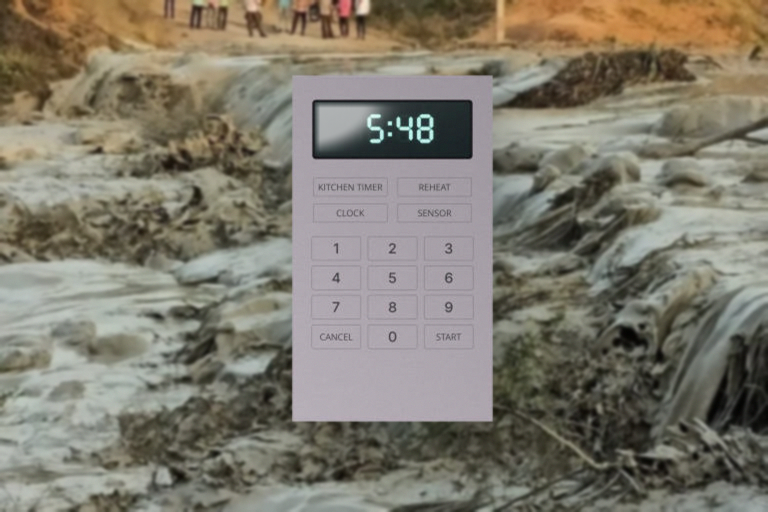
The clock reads 5:48
